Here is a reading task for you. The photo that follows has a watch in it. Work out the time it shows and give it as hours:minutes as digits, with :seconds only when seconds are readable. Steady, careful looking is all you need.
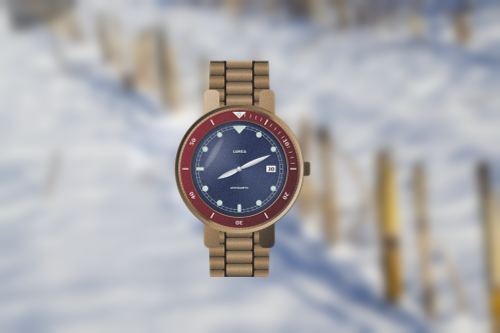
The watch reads 8:11
